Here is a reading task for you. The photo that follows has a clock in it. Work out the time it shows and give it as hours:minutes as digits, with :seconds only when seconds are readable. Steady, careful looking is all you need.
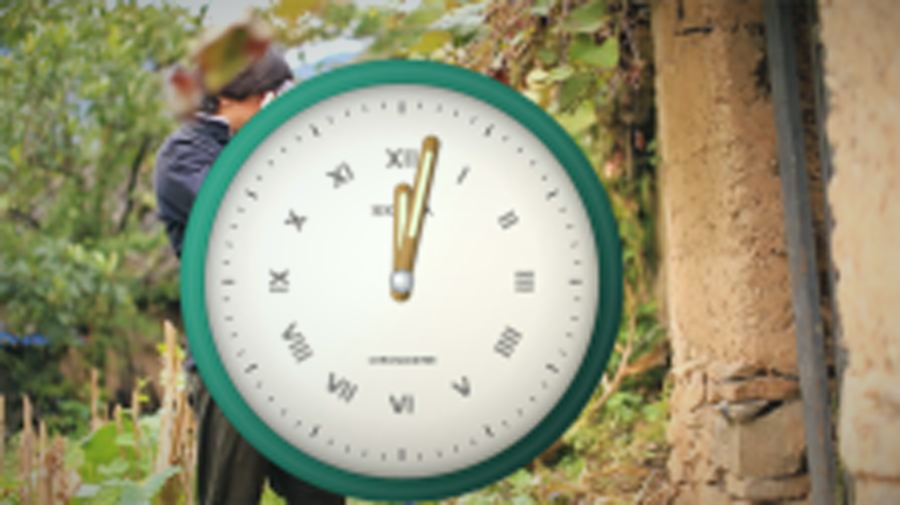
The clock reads 12:02
